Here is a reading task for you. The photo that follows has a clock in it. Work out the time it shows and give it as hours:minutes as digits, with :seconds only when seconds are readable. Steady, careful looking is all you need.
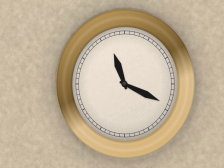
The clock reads 11:19
